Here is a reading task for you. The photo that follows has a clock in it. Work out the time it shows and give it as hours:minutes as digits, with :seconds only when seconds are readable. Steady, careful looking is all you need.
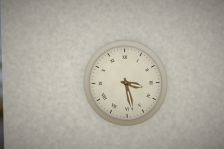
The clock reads 3:28
